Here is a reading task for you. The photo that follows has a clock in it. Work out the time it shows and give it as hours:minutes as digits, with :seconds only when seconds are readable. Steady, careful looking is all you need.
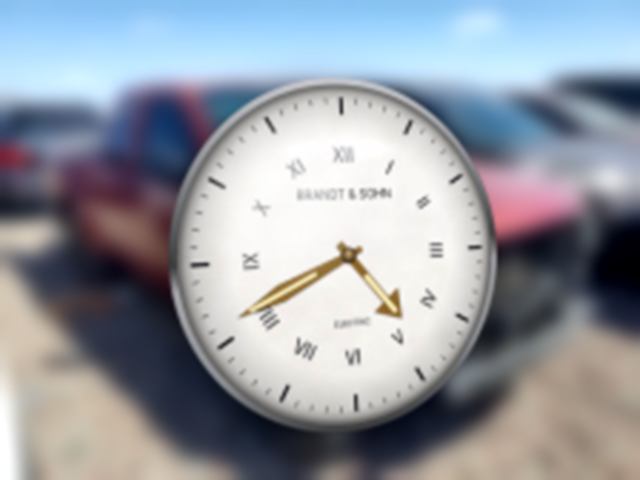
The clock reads 4:41
